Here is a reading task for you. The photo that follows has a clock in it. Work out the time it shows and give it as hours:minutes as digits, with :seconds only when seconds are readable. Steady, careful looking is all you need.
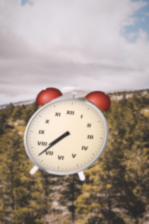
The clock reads 7:37
